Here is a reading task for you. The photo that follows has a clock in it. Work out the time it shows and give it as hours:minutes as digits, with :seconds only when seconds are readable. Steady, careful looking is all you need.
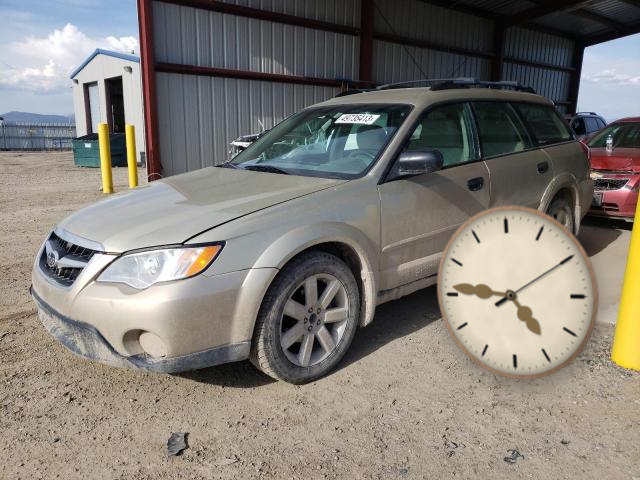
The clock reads 4:46:10
